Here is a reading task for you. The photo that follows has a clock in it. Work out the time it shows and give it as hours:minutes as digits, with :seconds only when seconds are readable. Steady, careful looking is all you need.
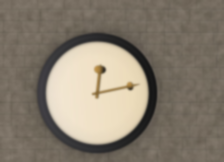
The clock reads 12:13
